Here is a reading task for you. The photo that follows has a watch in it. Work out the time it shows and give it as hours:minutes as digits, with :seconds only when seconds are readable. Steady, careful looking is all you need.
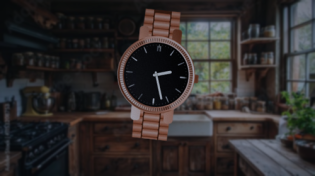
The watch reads 2:27
